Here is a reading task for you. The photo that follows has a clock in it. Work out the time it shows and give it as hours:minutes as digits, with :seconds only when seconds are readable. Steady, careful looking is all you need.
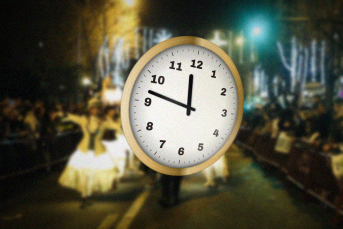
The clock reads 11:47
